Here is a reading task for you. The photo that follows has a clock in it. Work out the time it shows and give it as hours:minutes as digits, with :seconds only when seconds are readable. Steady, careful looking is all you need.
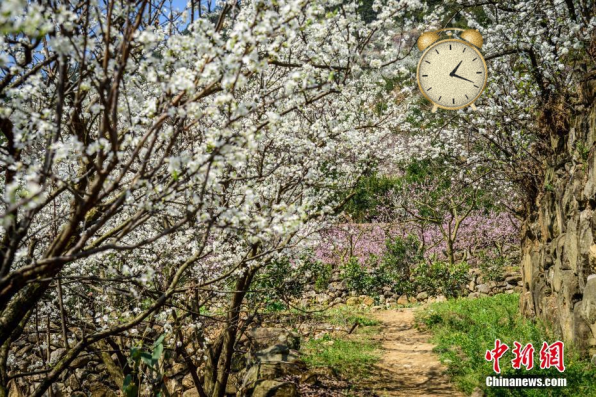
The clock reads 1:19
